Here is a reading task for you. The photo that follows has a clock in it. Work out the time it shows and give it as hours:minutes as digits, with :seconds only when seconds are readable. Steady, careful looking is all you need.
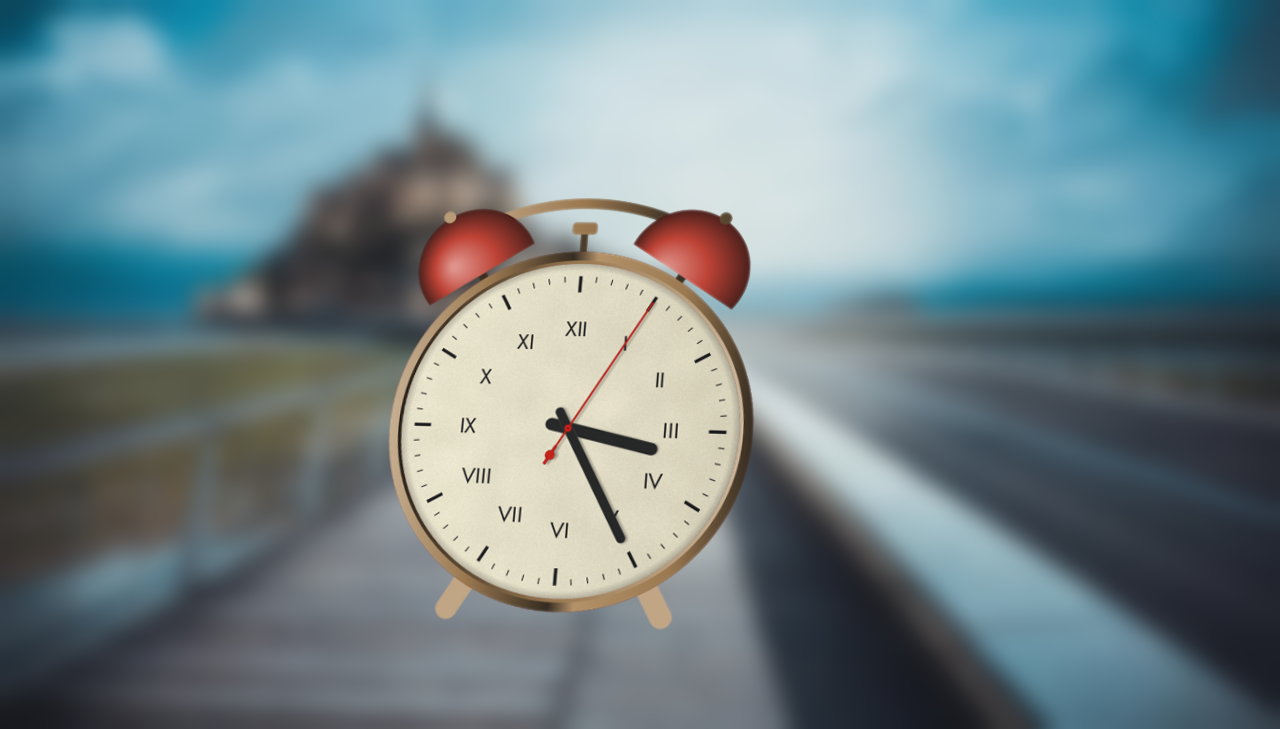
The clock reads 3:25:05
